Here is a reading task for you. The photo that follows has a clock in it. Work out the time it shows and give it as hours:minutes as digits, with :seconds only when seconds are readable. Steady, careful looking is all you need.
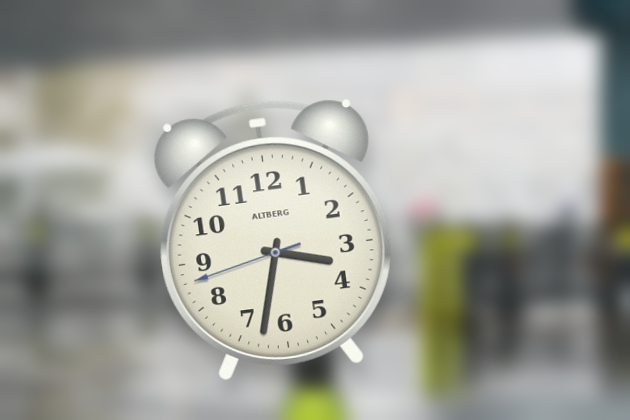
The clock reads 3:32:43
